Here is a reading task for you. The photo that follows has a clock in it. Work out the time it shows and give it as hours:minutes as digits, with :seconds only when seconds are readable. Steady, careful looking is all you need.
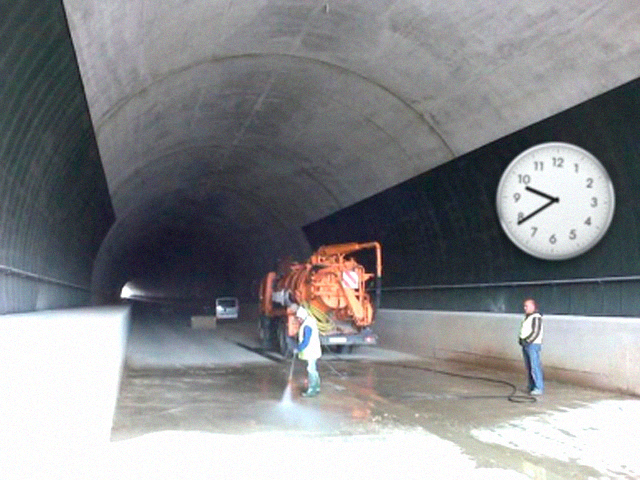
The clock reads 9:39
